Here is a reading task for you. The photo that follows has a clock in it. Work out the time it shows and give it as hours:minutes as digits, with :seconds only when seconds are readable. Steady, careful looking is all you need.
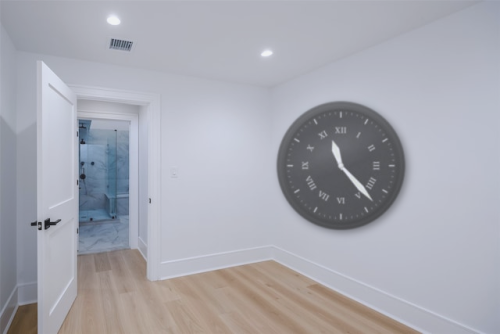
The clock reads 11:23
